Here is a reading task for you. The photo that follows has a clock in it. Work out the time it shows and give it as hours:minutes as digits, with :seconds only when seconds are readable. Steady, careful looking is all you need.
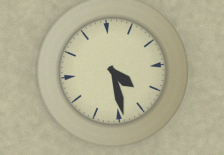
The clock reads 4:29
